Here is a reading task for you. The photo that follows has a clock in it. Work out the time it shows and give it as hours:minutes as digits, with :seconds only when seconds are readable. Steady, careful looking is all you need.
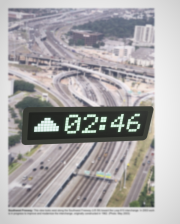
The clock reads 2:46
